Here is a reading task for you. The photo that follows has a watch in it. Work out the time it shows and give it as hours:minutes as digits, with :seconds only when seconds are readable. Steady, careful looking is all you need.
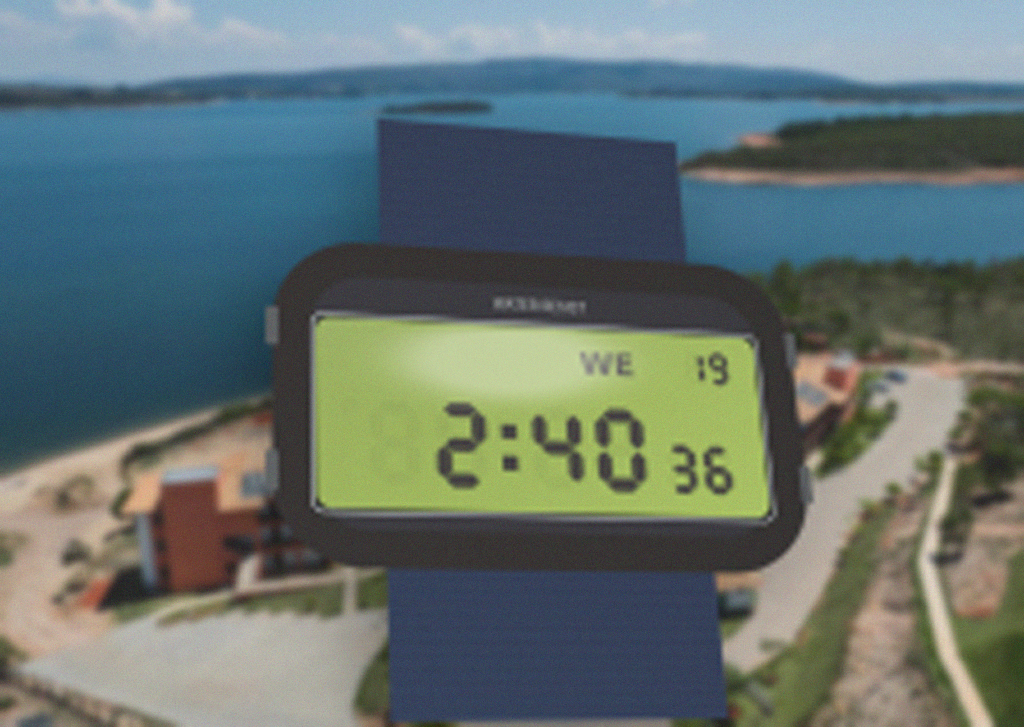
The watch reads 2:40:36
